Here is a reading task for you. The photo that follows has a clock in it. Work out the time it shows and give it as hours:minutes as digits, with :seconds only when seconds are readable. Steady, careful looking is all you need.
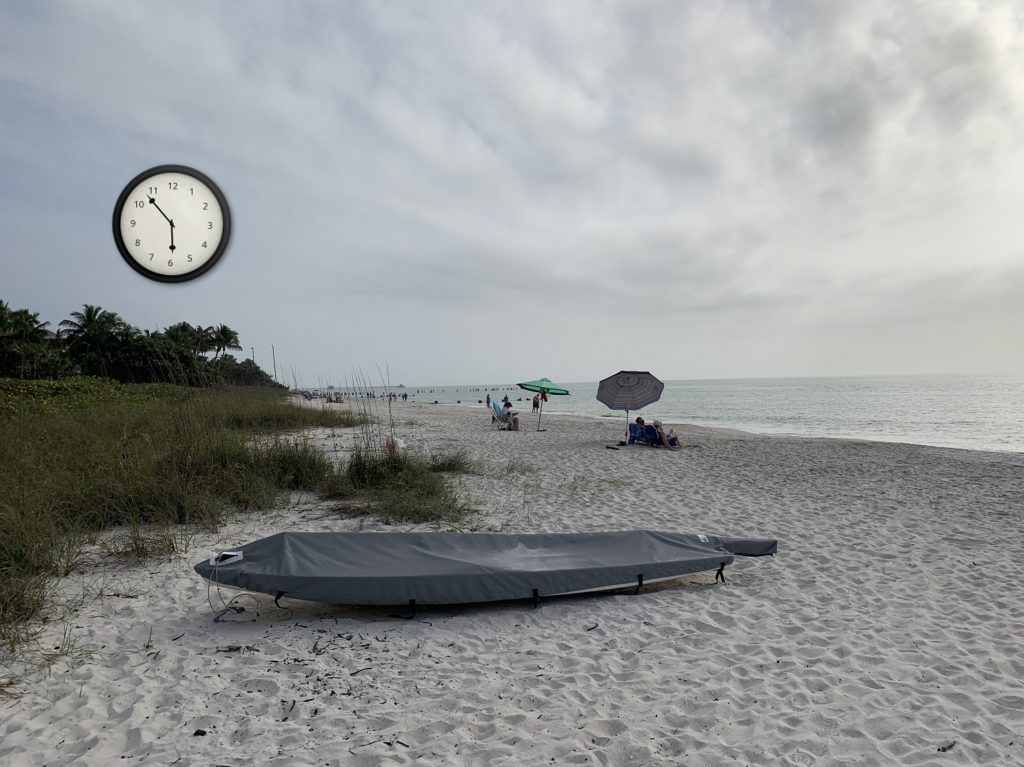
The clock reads 5:53
